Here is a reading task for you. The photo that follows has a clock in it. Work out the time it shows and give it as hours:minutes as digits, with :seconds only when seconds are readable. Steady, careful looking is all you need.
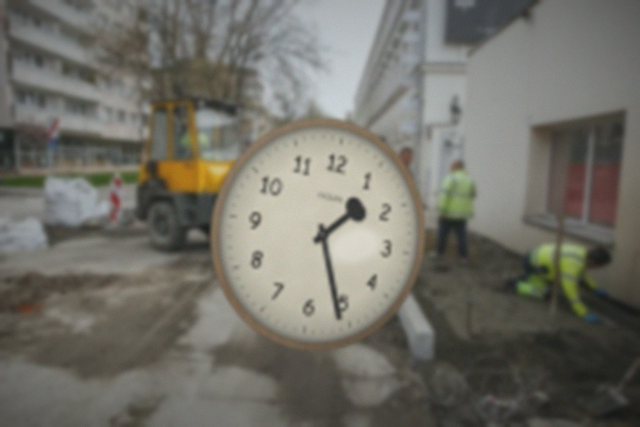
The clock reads 1:26
